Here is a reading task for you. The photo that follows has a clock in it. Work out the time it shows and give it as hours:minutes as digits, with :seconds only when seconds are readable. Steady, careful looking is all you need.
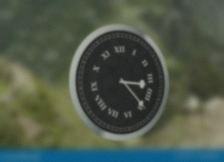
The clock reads 3:24
